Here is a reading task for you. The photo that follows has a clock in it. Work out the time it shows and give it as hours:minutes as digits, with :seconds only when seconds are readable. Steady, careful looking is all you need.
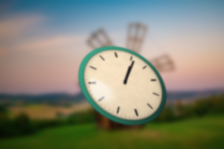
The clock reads 1:06
